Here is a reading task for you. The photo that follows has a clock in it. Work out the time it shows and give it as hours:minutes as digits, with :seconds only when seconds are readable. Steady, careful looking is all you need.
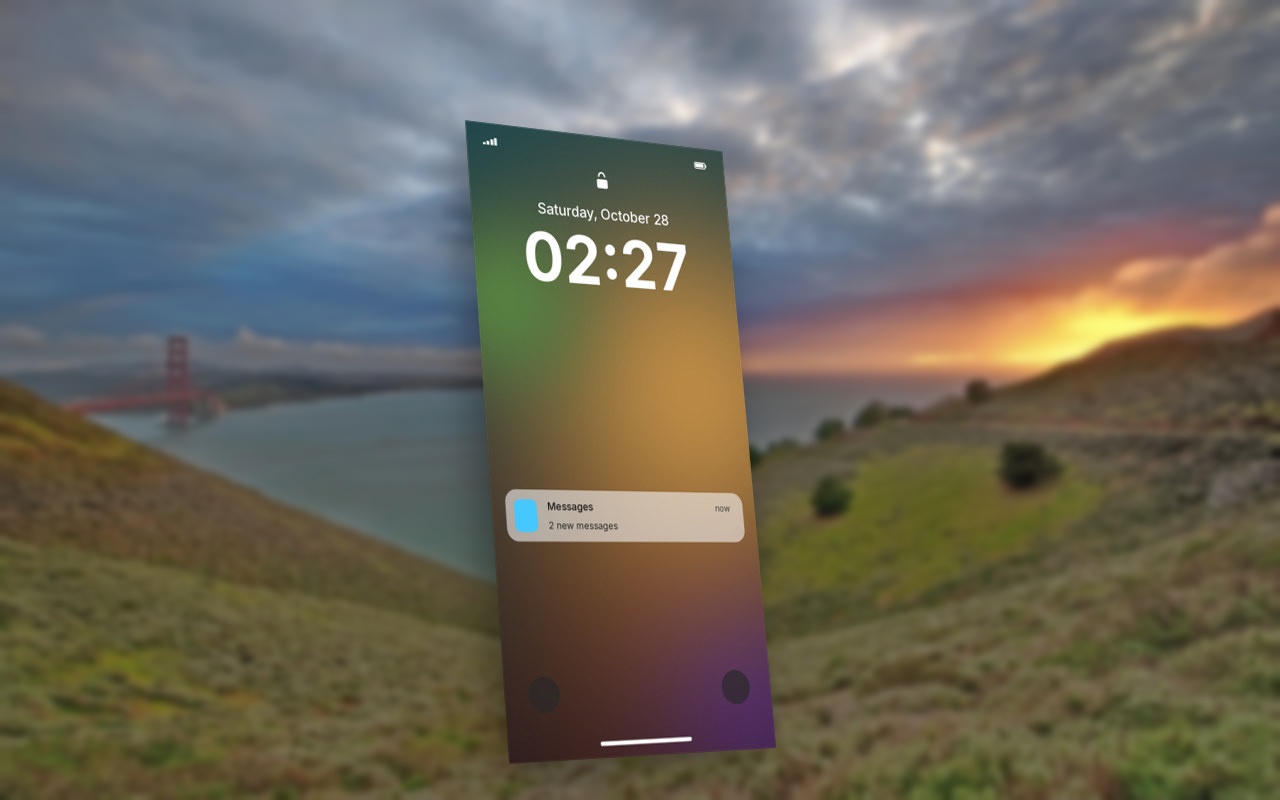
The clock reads 2:27
